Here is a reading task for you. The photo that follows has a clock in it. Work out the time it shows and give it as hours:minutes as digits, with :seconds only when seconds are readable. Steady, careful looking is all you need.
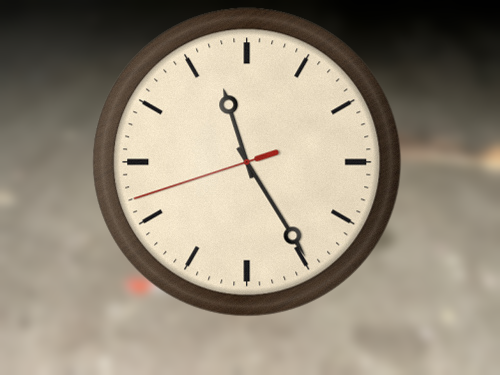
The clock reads 11:24:42
